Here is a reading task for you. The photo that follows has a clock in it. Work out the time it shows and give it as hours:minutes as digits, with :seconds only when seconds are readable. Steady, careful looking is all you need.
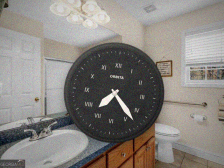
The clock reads 7:23
